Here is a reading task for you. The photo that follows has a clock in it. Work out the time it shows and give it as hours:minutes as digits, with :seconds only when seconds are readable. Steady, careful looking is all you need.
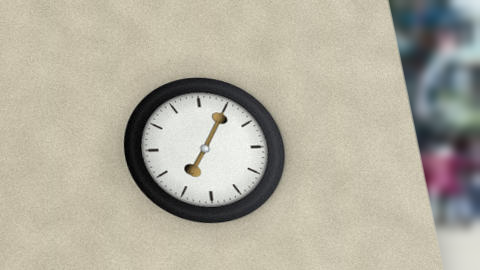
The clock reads 7:05
